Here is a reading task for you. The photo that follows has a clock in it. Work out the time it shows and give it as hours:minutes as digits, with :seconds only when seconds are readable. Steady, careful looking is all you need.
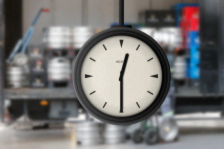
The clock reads 12:30
